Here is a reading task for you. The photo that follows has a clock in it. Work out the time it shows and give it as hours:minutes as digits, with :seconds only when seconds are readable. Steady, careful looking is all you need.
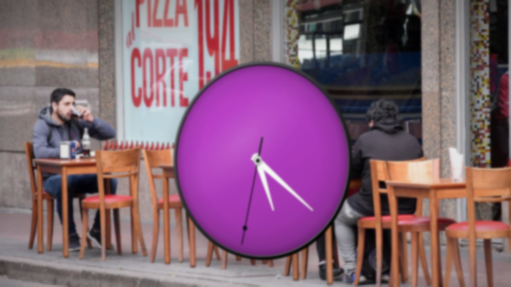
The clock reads 5:21:32
